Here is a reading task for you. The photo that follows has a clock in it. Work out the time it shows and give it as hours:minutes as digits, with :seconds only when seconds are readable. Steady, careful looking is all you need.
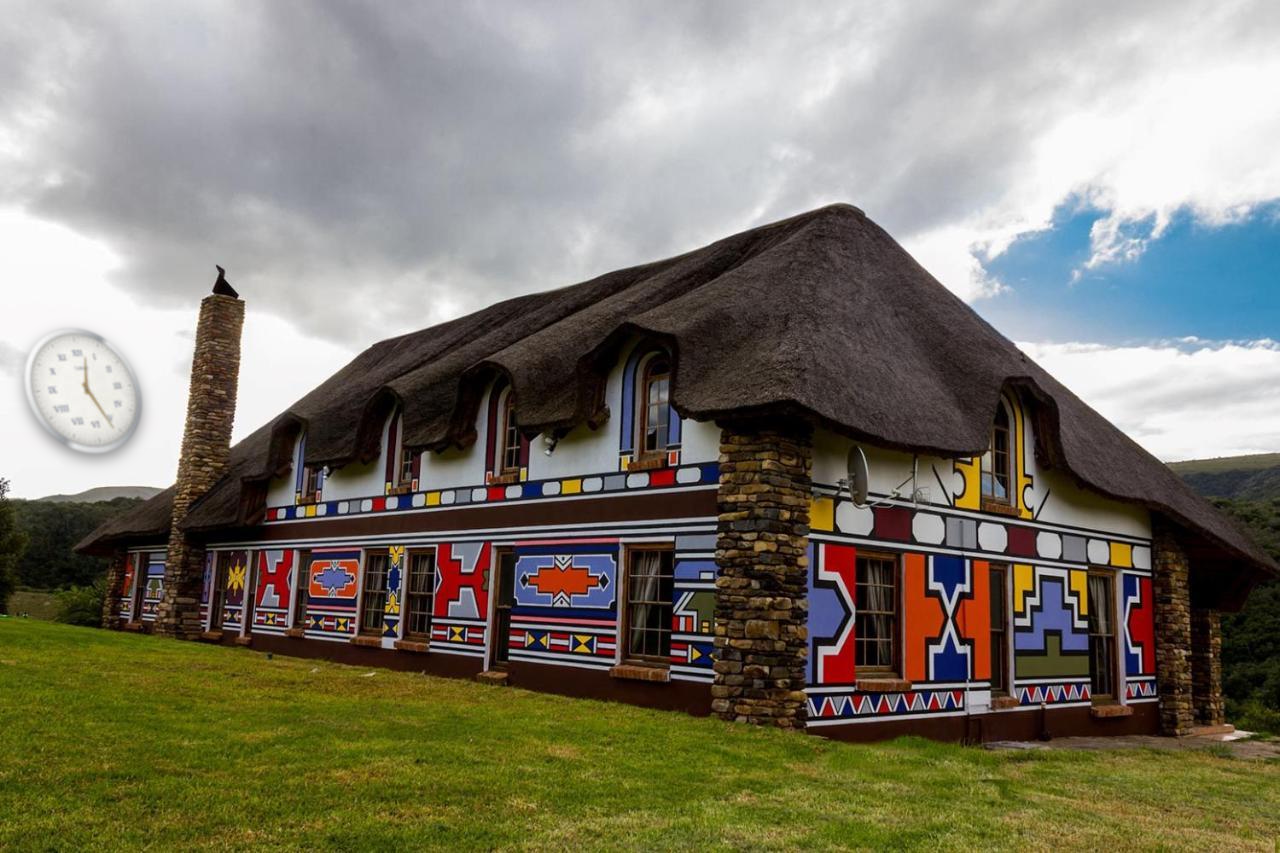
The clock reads 12:26
